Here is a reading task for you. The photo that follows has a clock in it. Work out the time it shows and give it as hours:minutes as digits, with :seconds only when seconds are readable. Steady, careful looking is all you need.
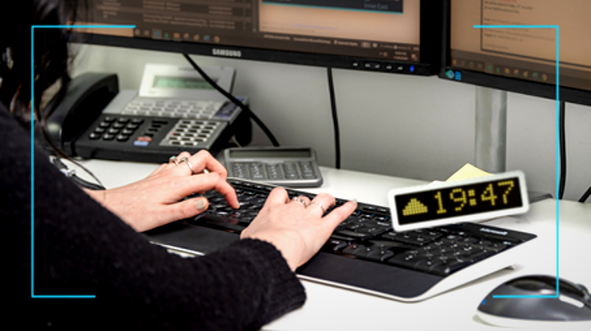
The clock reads 19:47
